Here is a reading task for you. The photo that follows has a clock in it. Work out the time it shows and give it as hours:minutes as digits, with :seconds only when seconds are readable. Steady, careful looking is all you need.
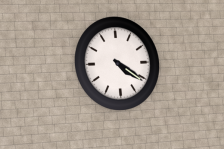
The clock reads 4:21
